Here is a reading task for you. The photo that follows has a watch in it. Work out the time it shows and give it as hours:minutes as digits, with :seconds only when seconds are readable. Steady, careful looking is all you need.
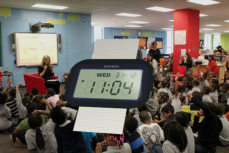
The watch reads 11:04
